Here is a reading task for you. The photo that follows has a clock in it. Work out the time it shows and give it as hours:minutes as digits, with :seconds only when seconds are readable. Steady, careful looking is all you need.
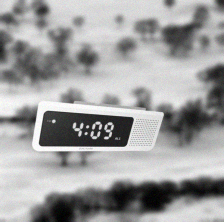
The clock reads 4:09
